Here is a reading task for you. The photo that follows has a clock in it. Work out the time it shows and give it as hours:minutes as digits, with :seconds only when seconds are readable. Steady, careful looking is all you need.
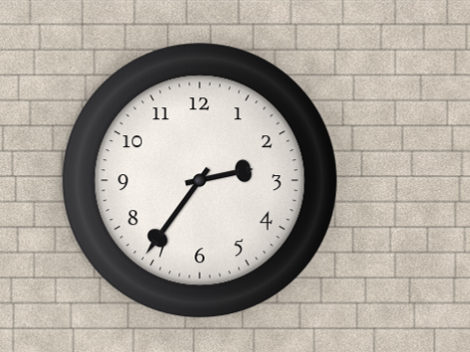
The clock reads 2:36
